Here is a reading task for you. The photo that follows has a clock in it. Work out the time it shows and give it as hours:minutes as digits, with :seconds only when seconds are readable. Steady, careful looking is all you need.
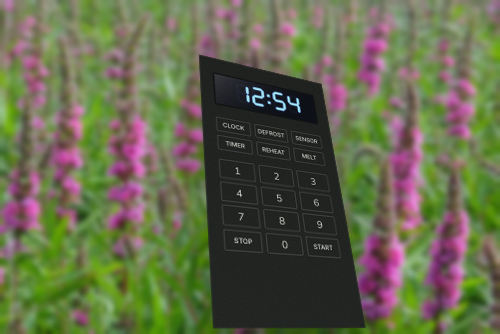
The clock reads 12:54
